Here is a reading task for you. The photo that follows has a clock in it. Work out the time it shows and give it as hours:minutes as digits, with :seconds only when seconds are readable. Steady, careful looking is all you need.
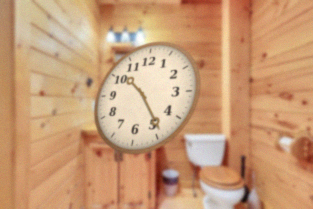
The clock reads 10:24
